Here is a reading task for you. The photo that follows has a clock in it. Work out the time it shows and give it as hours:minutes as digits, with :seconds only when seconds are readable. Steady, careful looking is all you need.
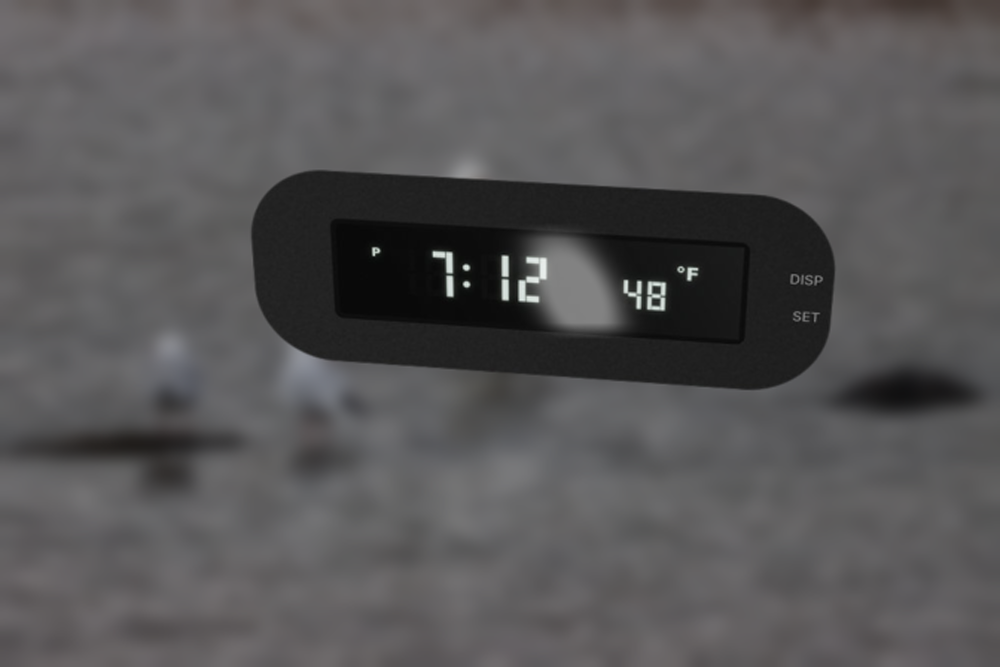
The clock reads 7:12
